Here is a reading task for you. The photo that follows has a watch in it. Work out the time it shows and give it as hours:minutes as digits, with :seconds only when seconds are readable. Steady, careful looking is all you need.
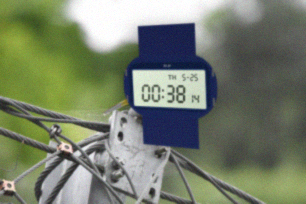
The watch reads 0:38
